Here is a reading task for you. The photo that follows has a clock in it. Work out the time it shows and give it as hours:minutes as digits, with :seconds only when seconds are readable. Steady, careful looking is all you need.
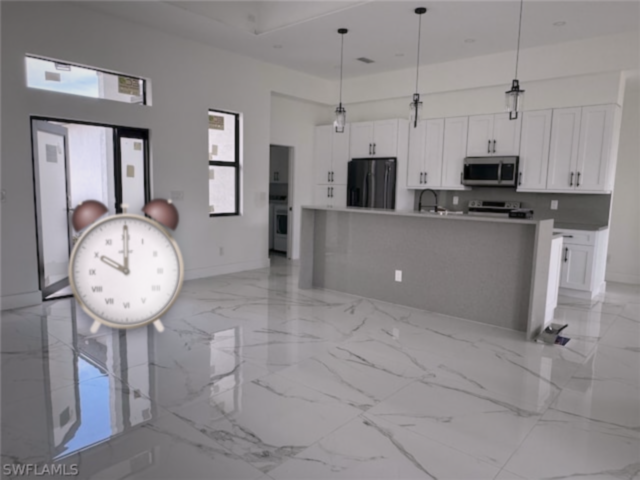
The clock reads 10:00
